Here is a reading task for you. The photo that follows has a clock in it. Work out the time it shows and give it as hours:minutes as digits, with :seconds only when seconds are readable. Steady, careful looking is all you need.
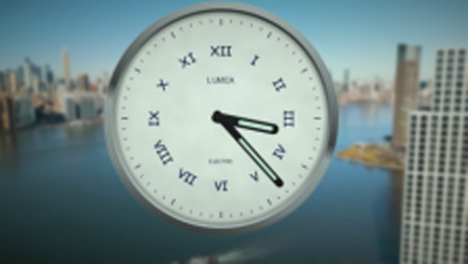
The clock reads 3:23
